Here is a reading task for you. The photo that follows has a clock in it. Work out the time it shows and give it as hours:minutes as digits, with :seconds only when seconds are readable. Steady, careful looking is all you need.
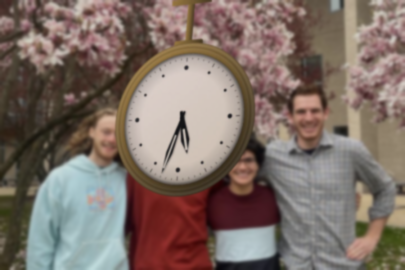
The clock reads 5:33
